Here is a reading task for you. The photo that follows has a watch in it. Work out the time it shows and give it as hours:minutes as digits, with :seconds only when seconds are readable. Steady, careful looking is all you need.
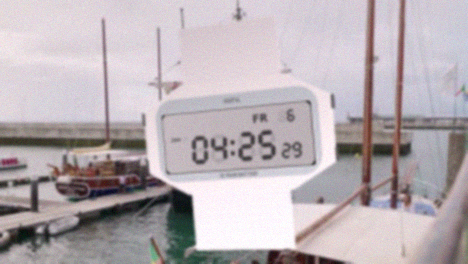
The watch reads 4:25:29
